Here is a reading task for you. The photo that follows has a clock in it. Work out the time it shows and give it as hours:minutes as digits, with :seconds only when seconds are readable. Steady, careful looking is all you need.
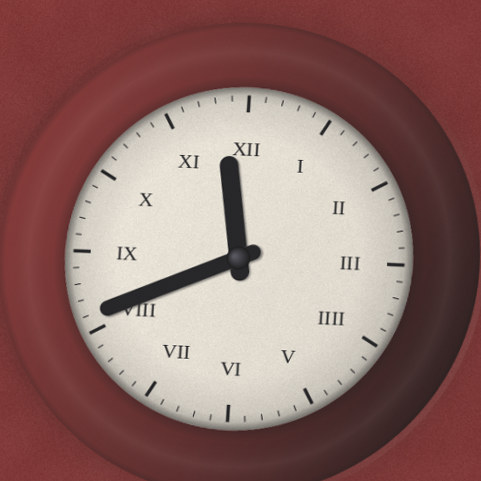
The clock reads 11:41
